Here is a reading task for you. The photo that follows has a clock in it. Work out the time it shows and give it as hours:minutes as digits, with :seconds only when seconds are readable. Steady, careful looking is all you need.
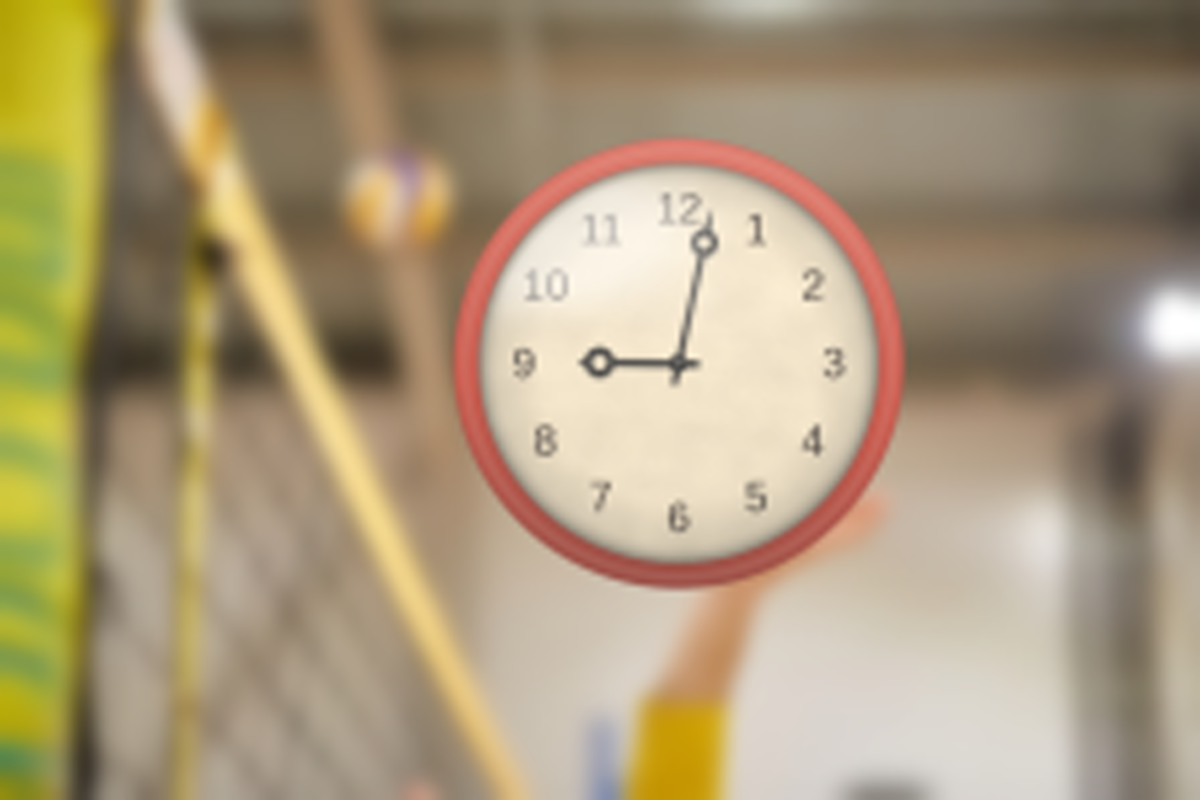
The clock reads 9:02
